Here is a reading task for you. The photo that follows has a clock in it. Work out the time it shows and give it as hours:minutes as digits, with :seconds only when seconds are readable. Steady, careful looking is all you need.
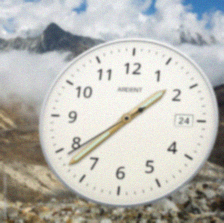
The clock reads 1:37:39
